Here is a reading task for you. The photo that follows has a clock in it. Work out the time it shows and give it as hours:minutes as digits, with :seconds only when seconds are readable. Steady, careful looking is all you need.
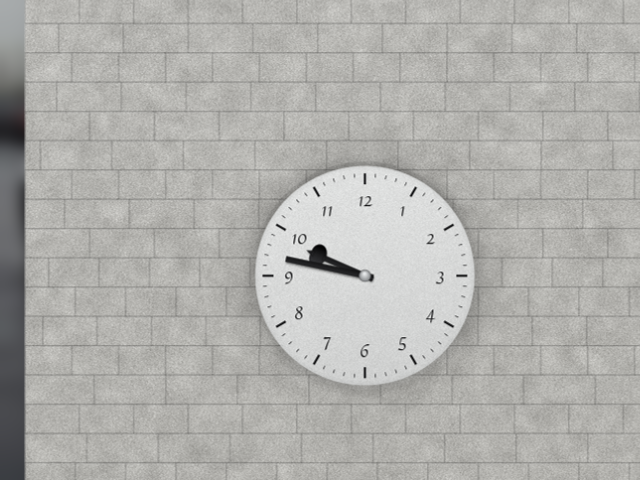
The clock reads 9:47
